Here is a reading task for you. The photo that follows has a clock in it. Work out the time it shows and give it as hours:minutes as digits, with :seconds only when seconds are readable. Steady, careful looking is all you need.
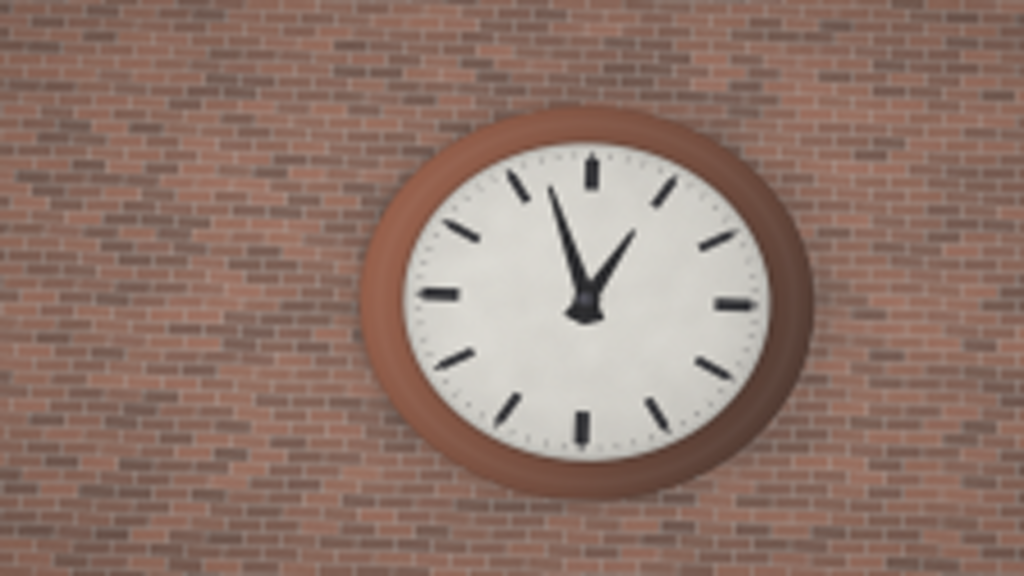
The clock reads 12:57
